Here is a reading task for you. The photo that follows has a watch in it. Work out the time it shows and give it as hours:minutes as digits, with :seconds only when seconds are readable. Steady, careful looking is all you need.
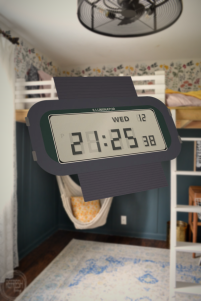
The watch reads 21:25:38
